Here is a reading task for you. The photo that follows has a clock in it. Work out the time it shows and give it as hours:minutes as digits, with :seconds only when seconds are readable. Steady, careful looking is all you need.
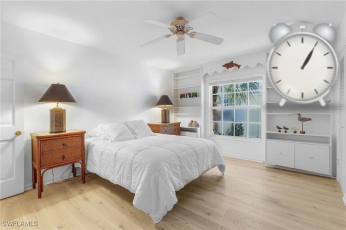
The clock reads 1:05
